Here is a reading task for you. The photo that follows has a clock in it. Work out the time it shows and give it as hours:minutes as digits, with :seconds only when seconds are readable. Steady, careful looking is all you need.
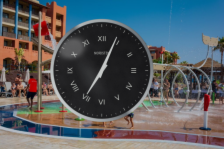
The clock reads 7:04
